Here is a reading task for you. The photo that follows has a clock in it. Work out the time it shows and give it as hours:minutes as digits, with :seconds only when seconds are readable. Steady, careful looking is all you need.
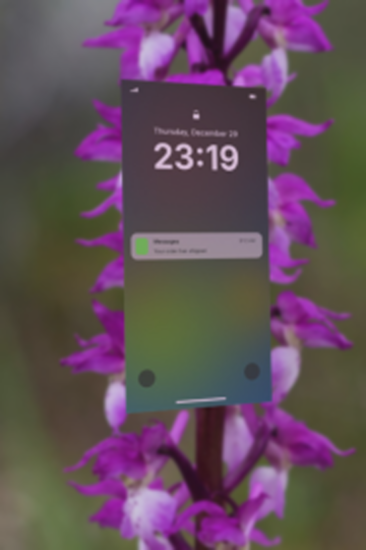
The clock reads 23:19
